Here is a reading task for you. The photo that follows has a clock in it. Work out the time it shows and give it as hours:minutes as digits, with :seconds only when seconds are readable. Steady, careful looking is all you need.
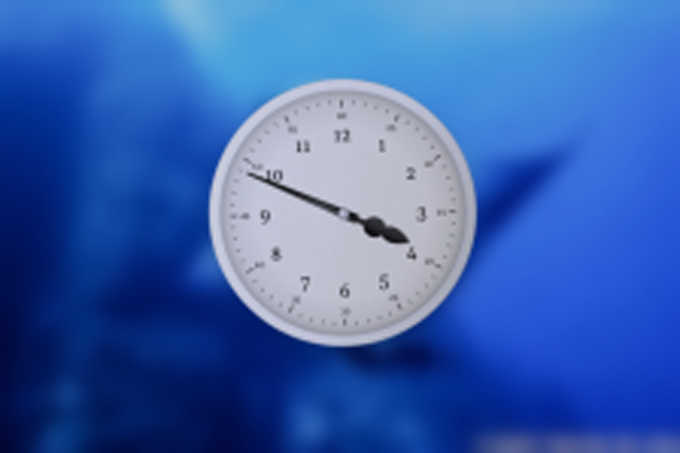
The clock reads 3:49
